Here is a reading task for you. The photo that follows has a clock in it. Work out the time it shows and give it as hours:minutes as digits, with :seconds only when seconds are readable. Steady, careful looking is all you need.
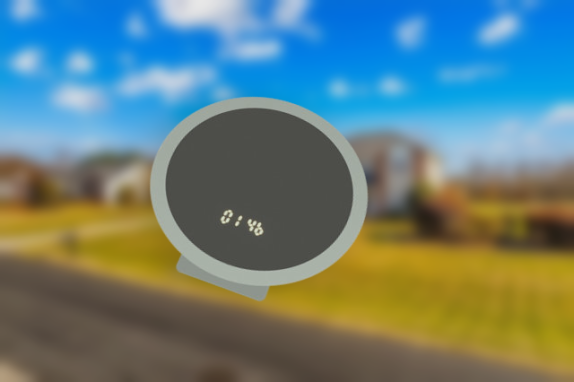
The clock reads 1:46
